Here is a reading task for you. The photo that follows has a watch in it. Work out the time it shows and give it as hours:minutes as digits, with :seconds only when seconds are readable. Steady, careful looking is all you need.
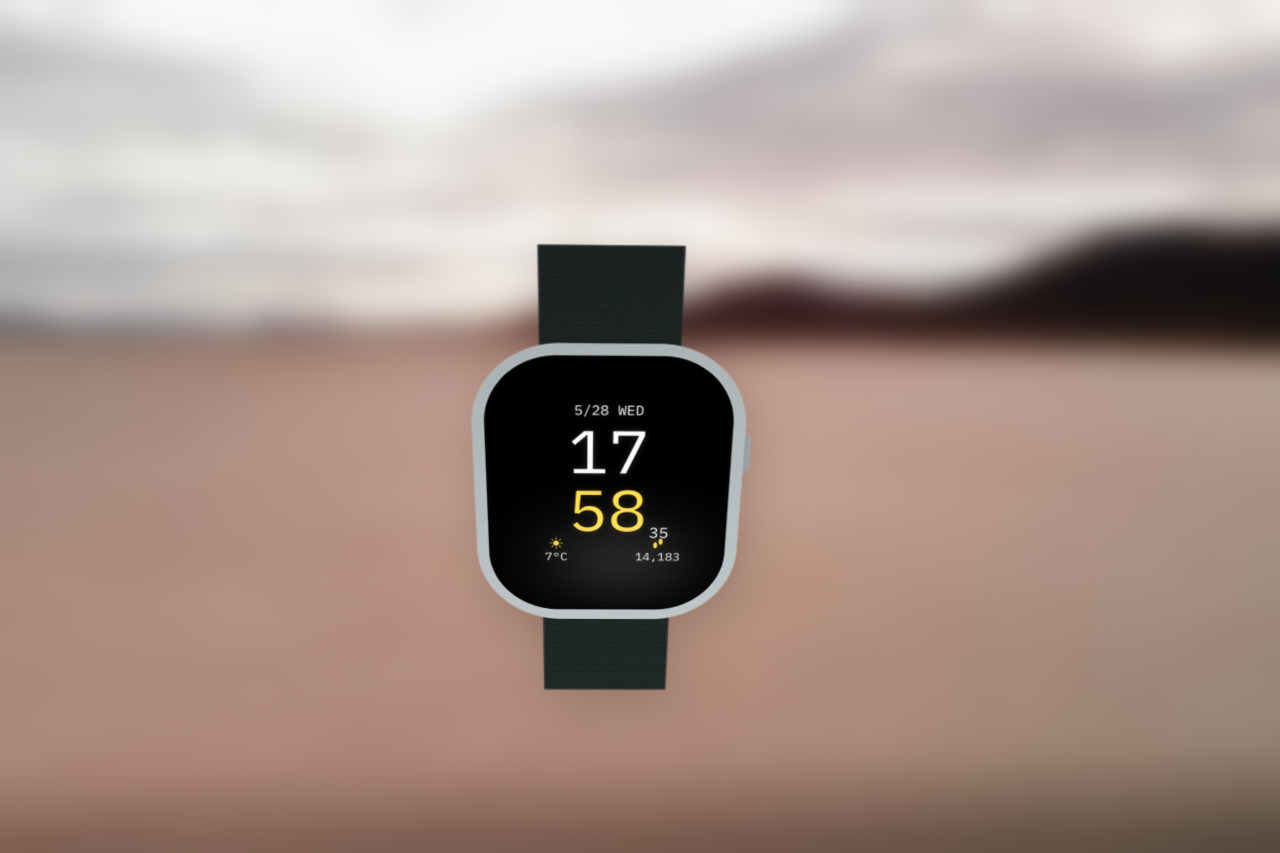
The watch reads 17:58:35
